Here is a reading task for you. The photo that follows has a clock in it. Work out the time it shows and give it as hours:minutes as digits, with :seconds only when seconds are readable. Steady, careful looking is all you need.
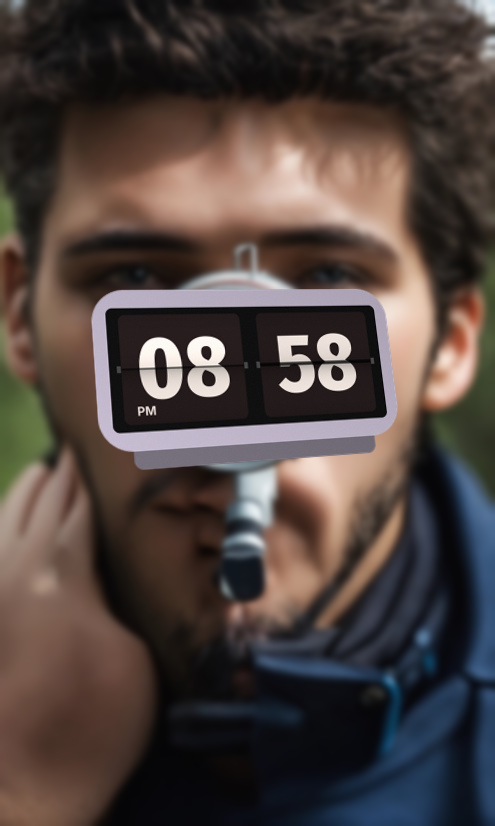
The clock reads 8:58
